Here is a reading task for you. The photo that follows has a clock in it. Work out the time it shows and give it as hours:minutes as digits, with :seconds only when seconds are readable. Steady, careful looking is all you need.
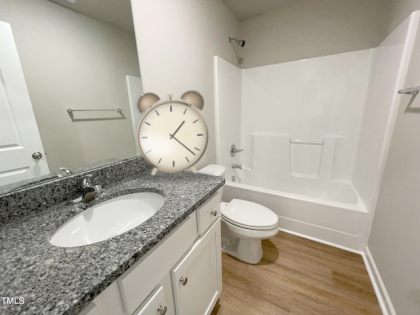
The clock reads 1:22
